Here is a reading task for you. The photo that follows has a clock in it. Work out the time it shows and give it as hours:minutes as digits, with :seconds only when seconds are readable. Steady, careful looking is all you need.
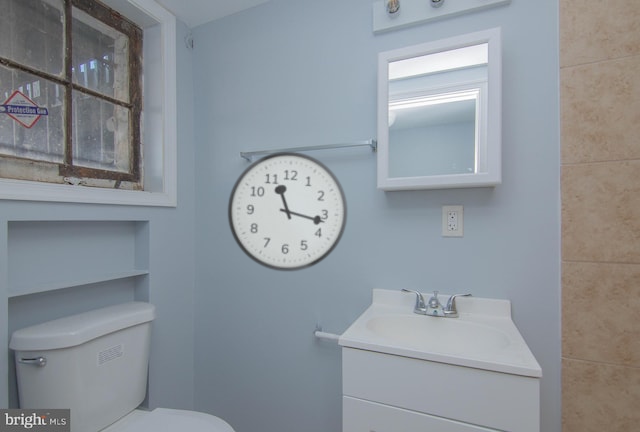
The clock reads 11:17
